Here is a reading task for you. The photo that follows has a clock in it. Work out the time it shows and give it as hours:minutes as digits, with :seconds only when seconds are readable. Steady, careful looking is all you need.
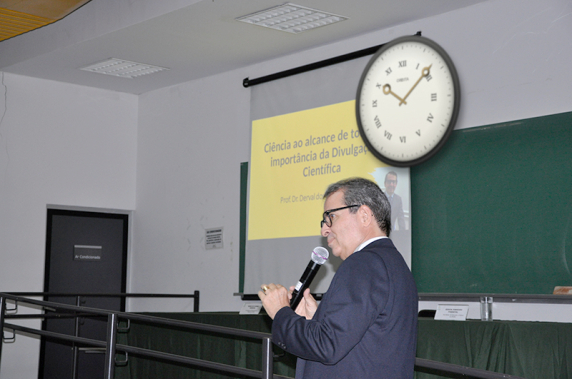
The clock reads 10:08
